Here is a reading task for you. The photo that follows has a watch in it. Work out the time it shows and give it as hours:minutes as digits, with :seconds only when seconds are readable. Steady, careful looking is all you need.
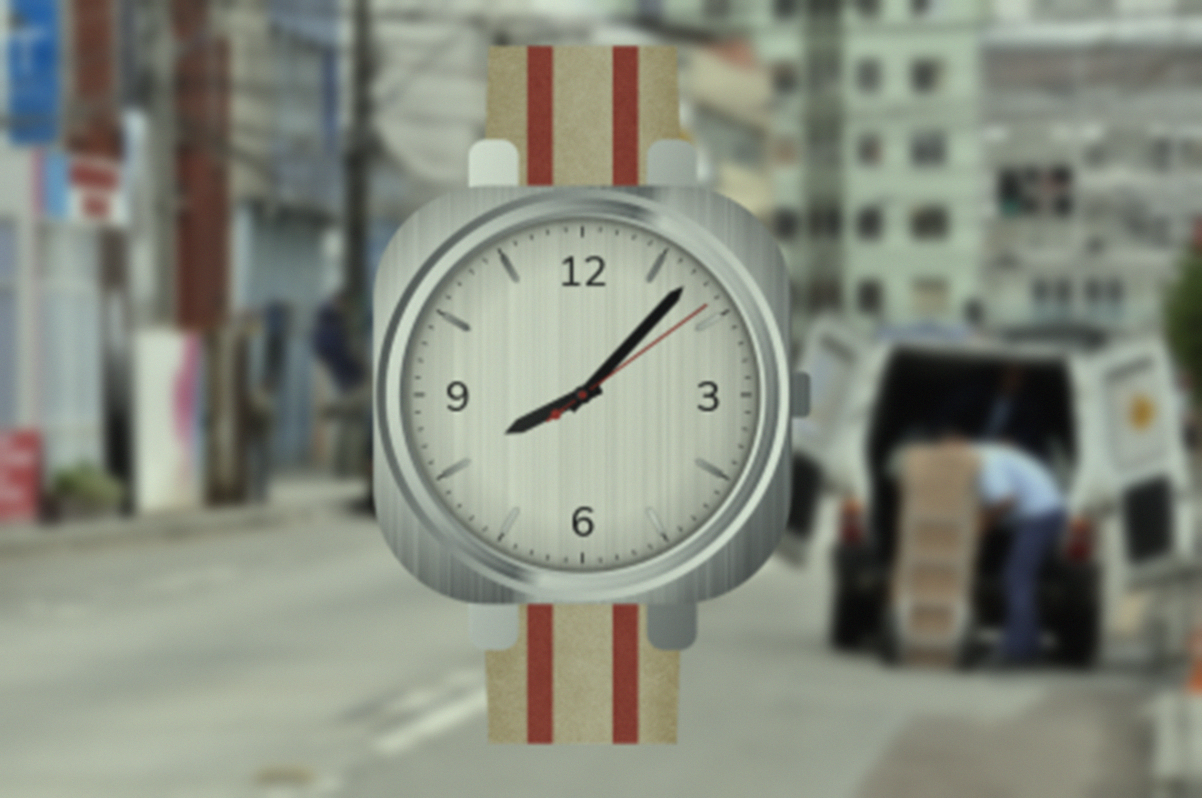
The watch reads 8:07:09
